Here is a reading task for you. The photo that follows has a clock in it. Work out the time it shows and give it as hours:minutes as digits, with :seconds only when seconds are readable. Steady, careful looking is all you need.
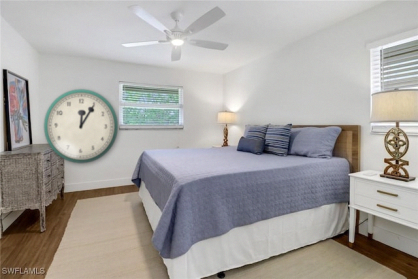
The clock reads 12:05
